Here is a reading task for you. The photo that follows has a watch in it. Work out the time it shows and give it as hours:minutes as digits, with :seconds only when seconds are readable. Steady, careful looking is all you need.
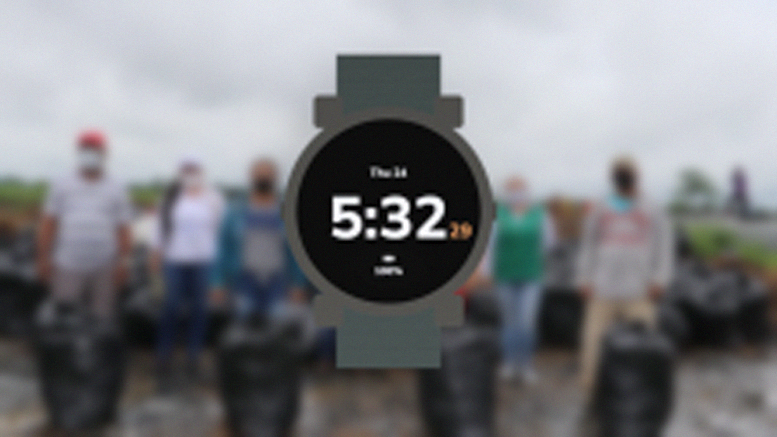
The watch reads 5:32
